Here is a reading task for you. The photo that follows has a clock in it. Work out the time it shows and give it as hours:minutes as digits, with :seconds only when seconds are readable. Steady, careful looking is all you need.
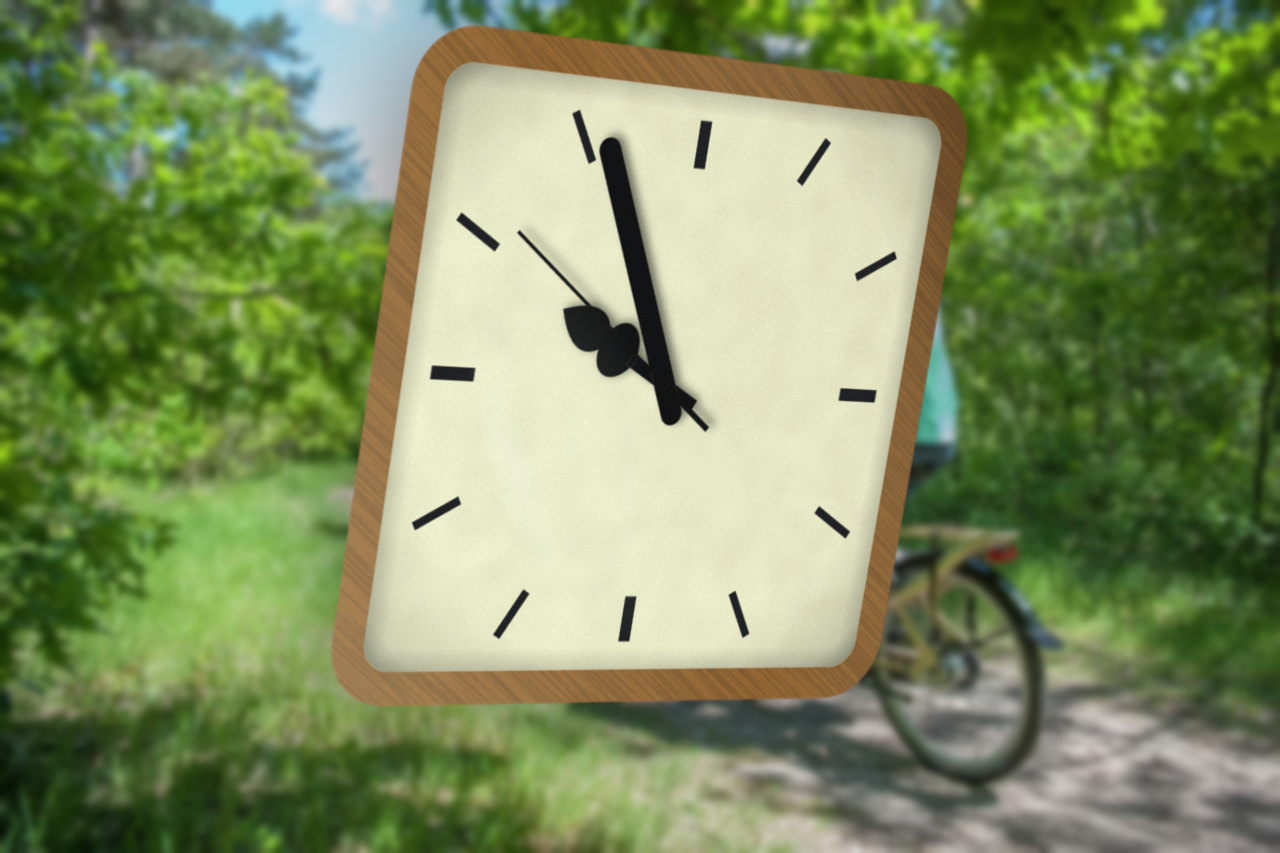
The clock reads 9:55:51
